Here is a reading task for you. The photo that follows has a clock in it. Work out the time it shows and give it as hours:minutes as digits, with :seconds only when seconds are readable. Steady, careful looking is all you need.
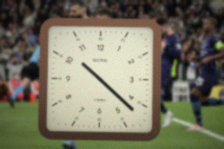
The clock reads 10:22
